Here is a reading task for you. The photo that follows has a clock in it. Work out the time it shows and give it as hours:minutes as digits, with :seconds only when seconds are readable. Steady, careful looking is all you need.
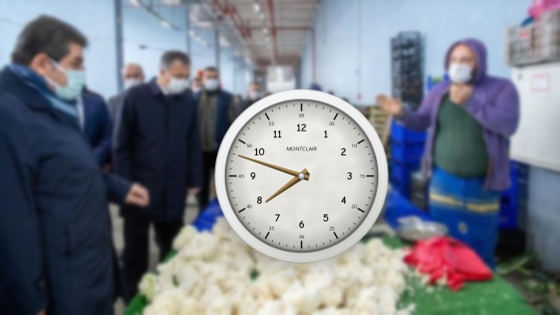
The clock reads 7:48
